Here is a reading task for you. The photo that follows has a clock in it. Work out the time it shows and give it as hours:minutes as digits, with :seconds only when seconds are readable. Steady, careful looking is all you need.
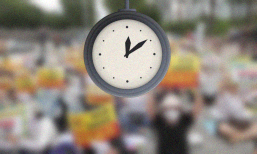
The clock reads 12:09
